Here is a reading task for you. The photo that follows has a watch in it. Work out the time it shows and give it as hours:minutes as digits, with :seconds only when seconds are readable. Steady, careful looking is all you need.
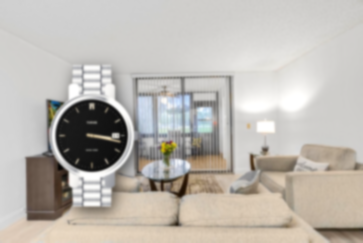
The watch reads 3:17
